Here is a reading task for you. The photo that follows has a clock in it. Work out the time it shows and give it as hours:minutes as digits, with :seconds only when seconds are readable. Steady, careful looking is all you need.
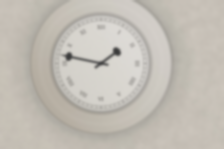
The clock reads 1:47
